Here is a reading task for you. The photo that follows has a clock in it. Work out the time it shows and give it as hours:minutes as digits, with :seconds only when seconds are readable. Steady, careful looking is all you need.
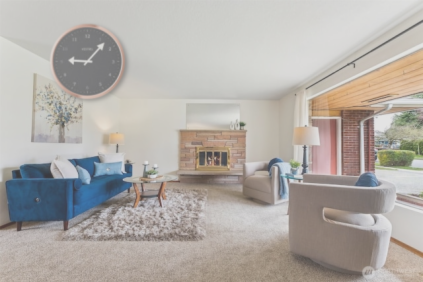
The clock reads 9:07
